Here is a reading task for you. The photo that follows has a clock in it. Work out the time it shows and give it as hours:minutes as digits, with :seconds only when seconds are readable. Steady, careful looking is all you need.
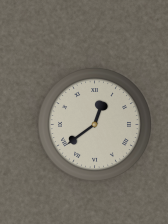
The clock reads 12:39
